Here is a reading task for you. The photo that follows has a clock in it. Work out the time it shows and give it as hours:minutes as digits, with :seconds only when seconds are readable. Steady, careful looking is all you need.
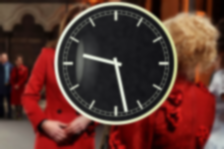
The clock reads 9:28
